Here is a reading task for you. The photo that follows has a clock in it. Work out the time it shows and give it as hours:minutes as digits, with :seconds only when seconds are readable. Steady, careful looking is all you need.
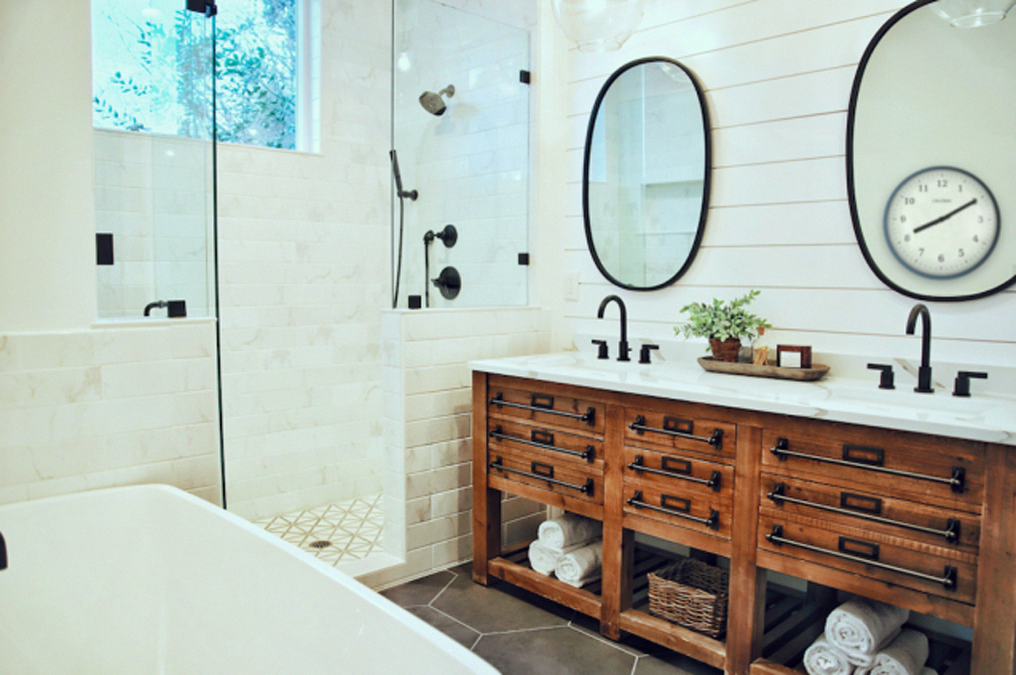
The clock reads 8:10
